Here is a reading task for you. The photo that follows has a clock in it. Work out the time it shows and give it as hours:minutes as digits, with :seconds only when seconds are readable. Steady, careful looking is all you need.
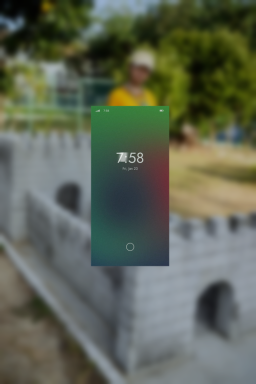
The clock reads 7:58
